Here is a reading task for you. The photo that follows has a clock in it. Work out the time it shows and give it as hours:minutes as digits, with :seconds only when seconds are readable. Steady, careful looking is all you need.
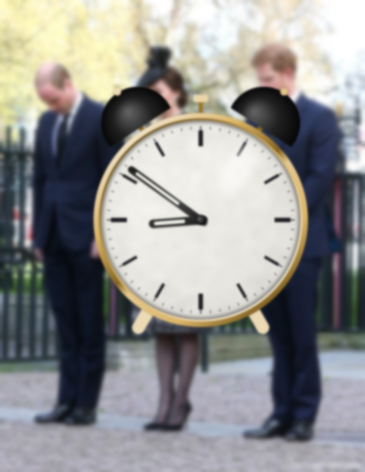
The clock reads 8:51
